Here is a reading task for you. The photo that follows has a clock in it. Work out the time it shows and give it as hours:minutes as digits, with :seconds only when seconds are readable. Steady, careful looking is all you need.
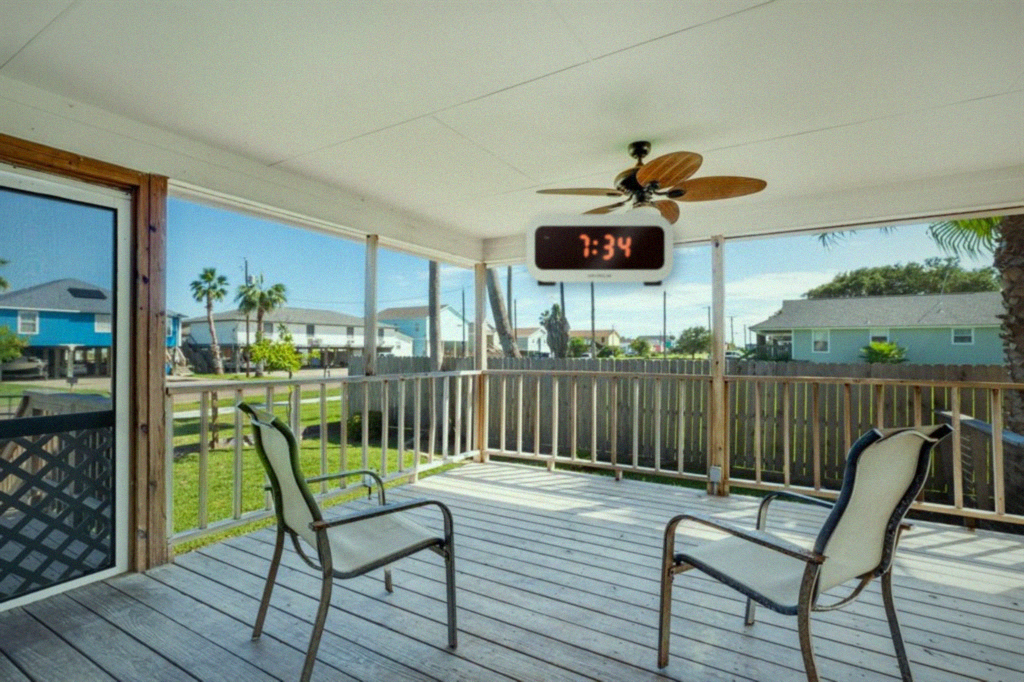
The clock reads 7:34
